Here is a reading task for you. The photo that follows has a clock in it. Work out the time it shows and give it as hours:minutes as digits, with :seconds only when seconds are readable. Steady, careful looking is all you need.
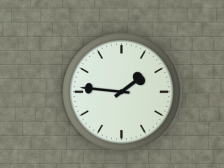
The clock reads 1:46
